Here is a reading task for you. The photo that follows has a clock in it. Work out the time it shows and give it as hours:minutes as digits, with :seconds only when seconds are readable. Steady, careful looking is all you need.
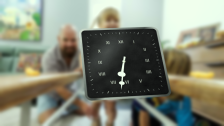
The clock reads 6:32
